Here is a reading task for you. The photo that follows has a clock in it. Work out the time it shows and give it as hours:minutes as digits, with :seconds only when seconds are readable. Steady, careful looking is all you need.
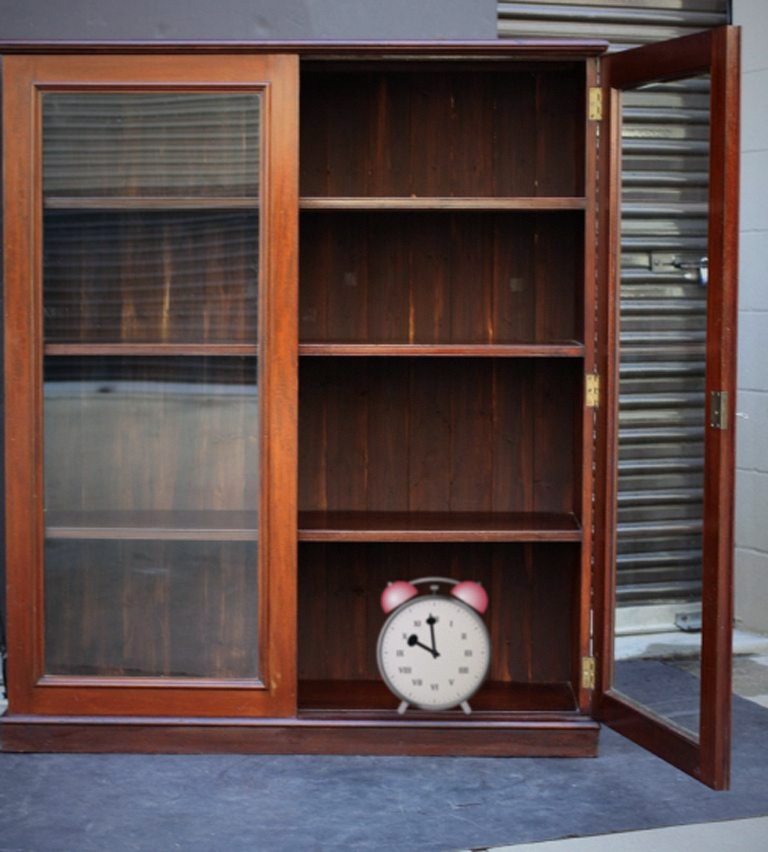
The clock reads 9:59
